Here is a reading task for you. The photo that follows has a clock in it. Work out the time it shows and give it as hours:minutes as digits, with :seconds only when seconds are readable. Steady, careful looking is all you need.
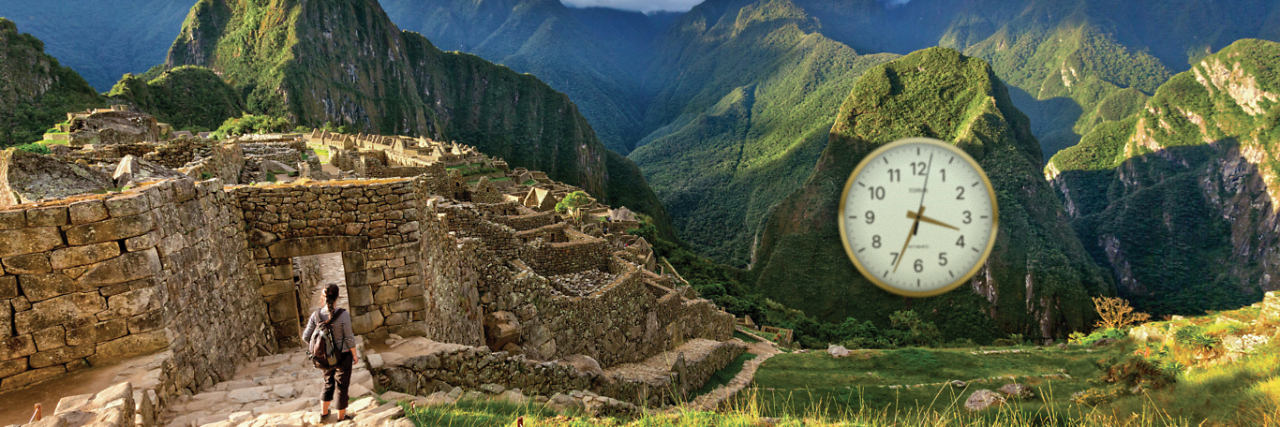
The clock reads 3:34:02
